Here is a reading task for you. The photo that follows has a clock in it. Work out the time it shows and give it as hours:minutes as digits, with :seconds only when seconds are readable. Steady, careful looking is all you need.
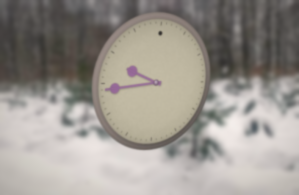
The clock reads 9:44
